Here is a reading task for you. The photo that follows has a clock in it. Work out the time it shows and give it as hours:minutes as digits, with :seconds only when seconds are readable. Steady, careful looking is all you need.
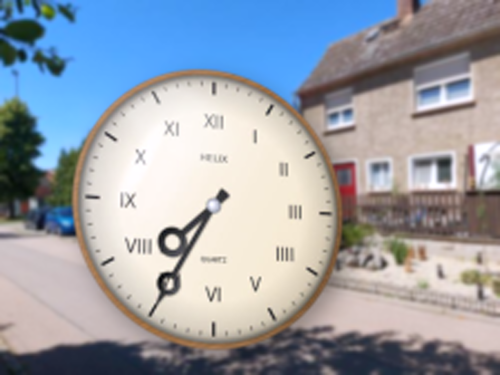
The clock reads 7:35
